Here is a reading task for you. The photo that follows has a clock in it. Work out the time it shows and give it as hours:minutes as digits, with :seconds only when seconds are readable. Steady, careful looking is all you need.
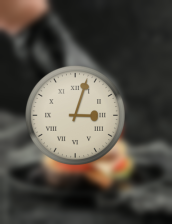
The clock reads 3:03
